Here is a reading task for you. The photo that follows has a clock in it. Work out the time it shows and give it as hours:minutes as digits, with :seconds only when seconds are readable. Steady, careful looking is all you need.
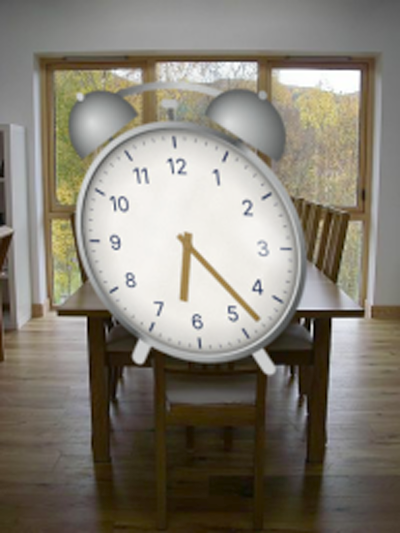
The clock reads 6:23
